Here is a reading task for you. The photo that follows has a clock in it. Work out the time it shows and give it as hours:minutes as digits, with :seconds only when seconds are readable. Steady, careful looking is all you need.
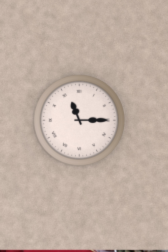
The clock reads 11:15
